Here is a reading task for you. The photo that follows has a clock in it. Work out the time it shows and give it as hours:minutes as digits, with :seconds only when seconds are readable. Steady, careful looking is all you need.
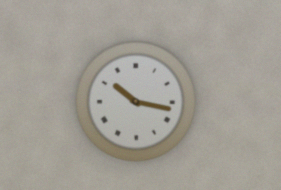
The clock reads 10:17
